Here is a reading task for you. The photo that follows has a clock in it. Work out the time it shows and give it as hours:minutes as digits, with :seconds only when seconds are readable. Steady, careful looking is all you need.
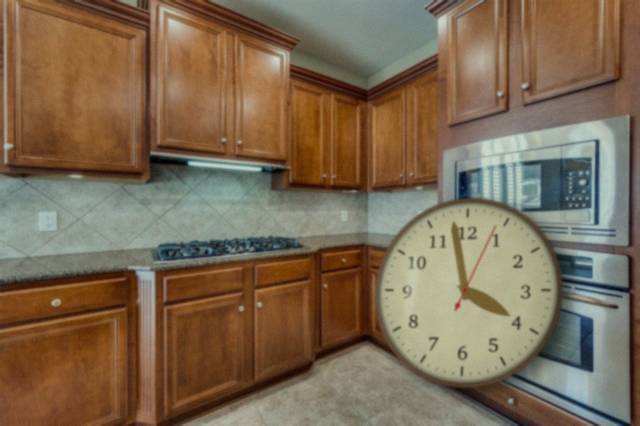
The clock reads 3:58:04
